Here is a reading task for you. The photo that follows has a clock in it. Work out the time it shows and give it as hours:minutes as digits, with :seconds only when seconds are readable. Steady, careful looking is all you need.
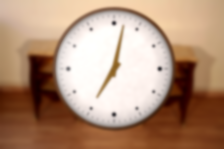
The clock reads 7:02
